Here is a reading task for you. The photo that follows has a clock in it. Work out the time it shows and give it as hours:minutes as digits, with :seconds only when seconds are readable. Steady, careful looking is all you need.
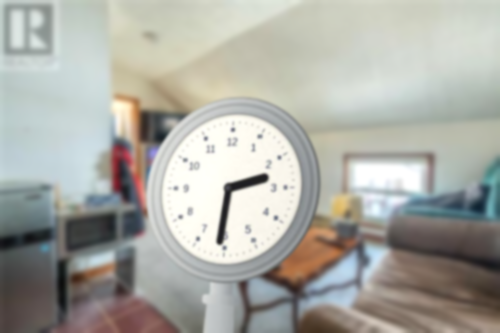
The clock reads 2:31
